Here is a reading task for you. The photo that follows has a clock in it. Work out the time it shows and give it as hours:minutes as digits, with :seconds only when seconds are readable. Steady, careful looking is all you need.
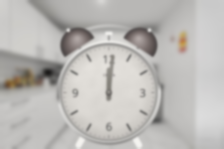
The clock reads 12:01
